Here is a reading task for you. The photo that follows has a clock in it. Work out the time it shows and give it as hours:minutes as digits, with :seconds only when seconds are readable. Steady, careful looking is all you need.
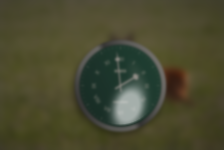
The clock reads 1:59
